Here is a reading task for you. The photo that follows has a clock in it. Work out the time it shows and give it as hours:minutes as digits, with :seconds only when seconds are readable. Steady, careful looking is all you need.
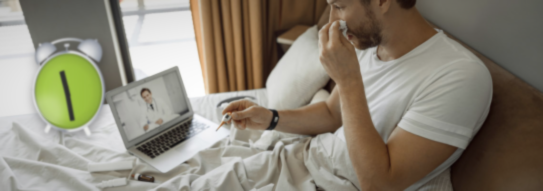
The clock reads 11:28
